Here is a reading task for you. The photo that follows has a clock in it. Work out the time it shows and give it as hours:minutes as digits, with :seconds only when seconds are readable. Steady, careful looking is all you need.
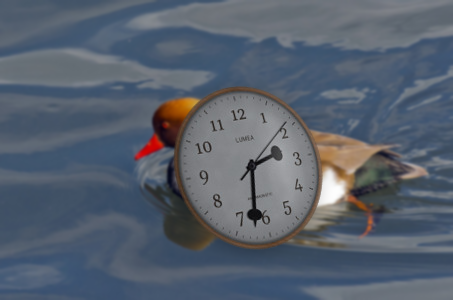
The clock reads 2:32:09
